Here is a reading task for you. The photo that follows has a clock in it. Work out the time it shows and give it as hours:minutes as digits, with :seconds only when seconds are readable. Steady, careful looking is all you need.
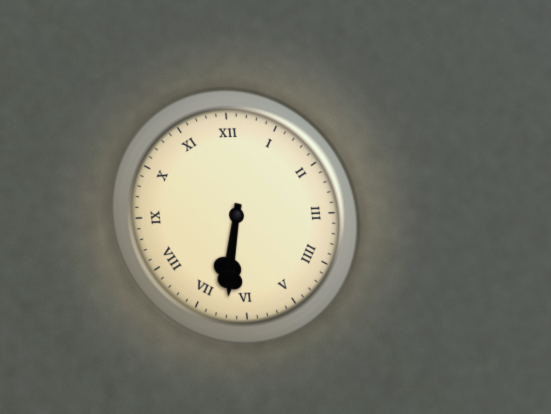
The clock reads 6:32
